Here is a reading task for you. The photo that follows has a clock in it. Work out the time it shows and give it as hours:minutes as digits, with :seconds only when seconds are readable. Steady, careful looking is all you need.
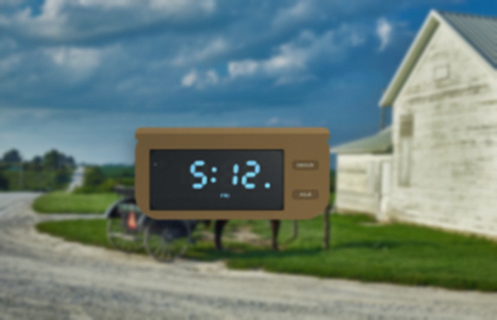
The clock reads 5:12
